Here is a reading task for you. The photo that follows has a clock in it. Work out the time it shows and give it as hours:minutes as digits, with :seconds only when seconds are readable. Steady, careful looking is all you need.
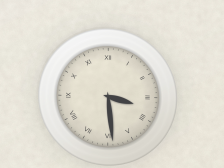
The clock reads 3:29
